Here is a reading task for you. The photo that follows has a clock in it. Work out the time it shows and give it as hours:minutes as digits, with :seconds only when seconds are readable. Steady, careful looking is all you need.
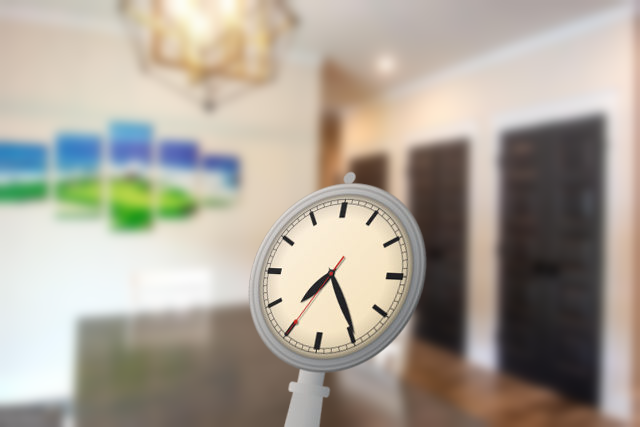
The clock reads 7:24:35
